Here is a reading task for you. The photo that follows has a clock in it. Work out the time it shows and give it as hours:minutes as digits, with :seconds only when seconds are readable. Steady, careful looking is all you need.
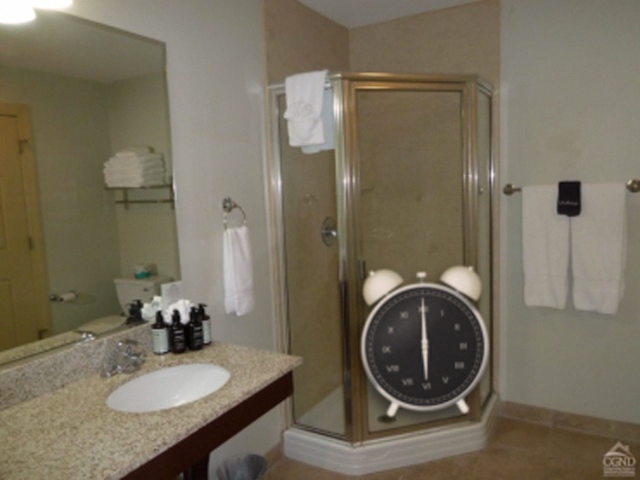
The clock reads 6:00
